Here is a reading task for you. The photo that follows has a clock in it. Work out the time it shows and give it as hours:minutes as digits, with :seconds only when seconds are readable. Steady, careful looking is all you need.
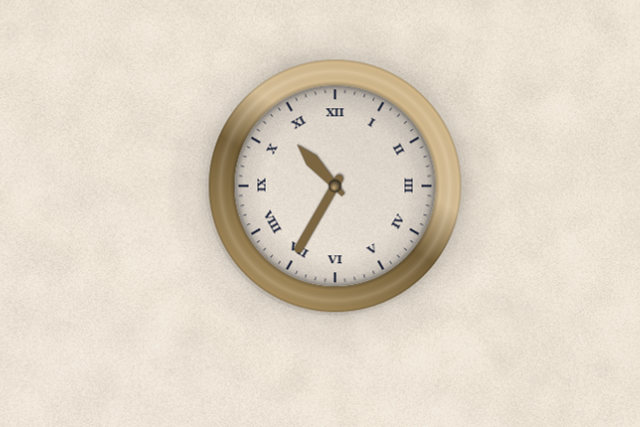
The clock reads 10:35
